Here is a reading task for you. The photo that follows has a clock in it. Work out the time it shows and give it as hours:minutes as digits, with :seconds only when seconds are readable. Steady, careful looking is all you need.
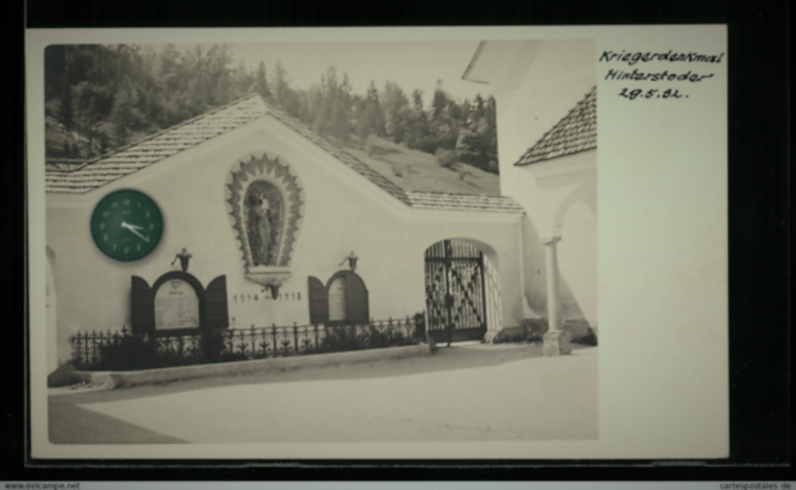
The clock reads 3:21
